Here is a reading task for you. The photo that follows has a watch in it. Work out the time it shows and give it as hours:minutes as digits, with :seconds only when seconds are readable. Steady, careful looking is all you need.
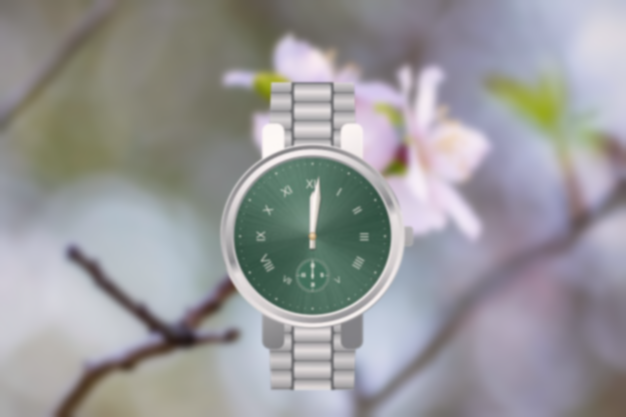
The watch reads 12:01
